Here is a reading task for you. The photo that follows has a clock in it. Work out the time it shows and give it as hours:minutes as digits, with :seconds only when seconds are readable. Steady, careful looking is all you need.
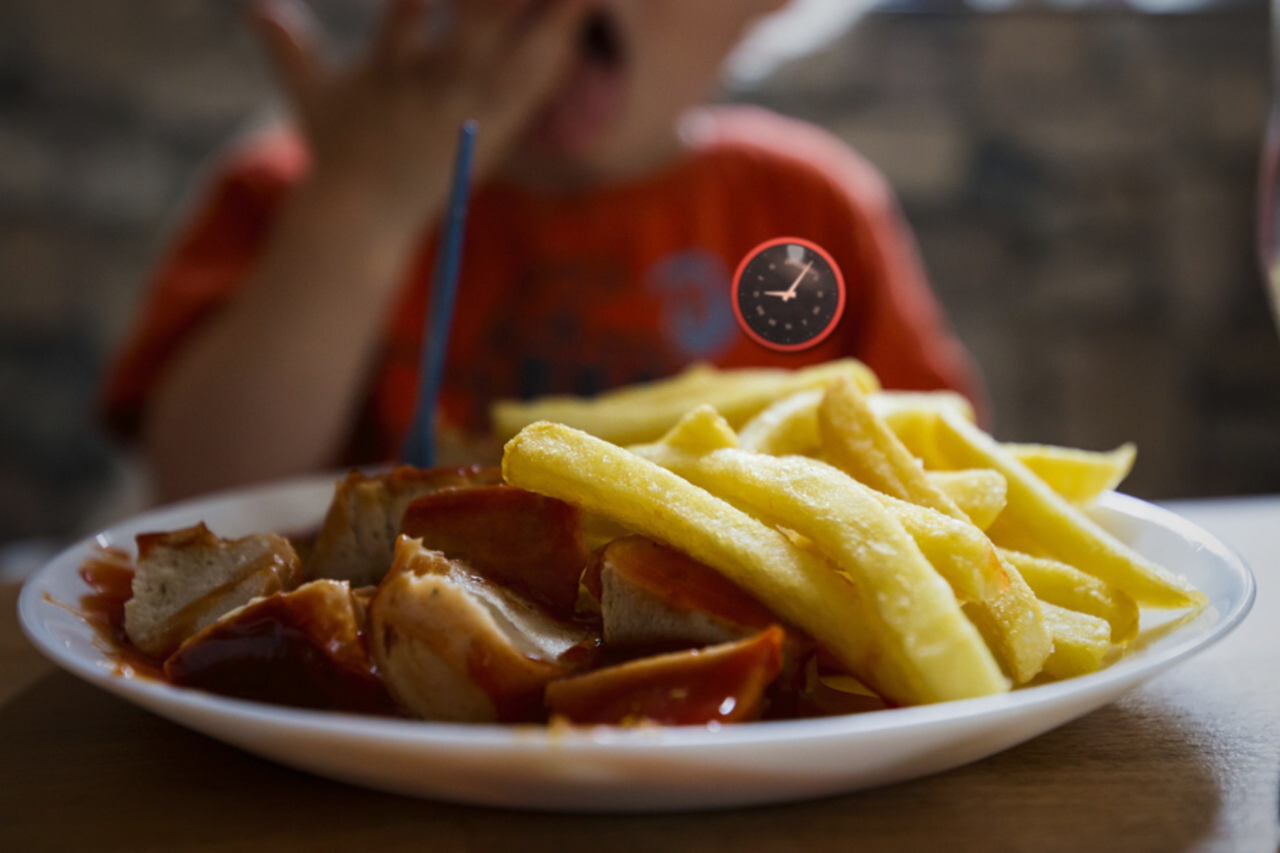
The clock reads 9:06
